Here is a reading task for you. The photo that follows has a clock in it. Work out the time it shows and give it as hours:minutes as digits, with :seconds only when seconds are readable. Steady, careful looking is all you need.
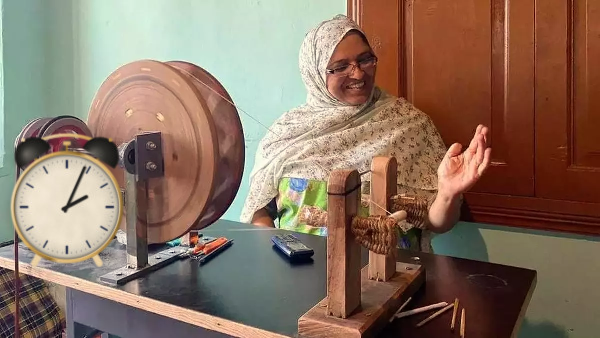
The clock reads 2:04
